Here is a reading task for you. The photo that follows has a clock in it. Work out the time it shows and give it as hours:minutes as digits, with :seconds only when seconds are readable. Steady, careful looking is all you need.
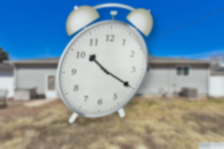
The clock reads 10:20
